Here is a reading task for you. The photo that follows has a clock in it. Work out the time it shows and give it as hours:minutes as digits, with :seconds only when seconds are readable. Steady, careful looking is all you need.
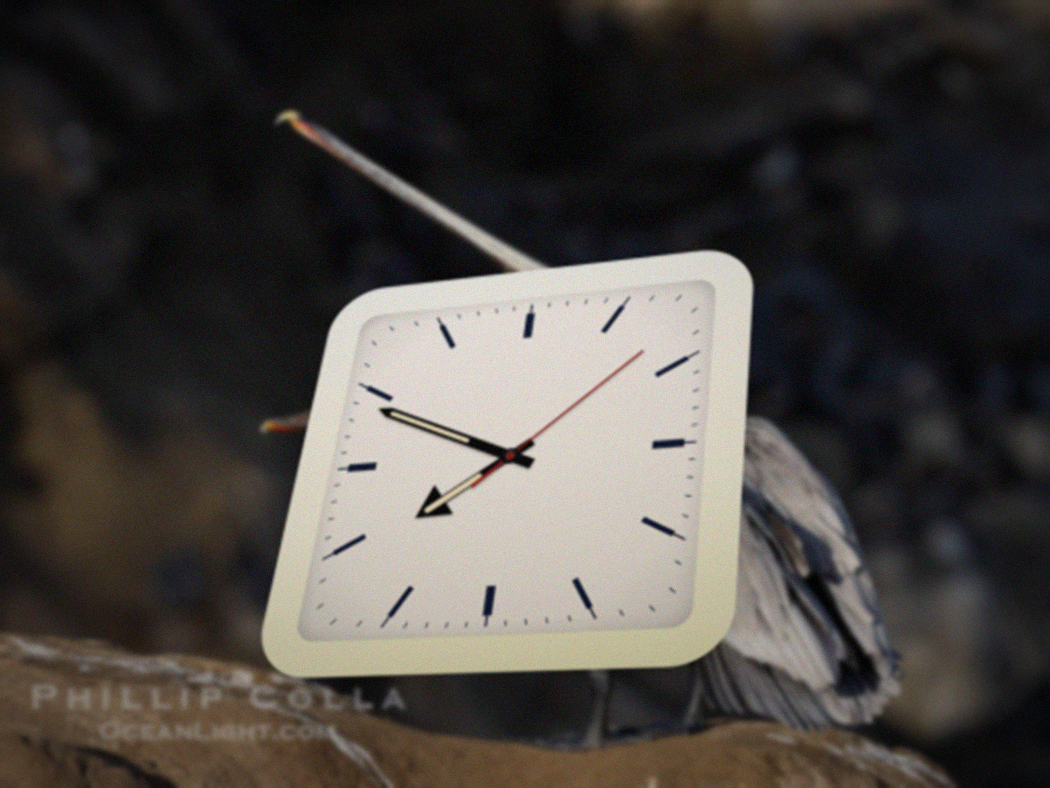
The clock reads 7:49:08
